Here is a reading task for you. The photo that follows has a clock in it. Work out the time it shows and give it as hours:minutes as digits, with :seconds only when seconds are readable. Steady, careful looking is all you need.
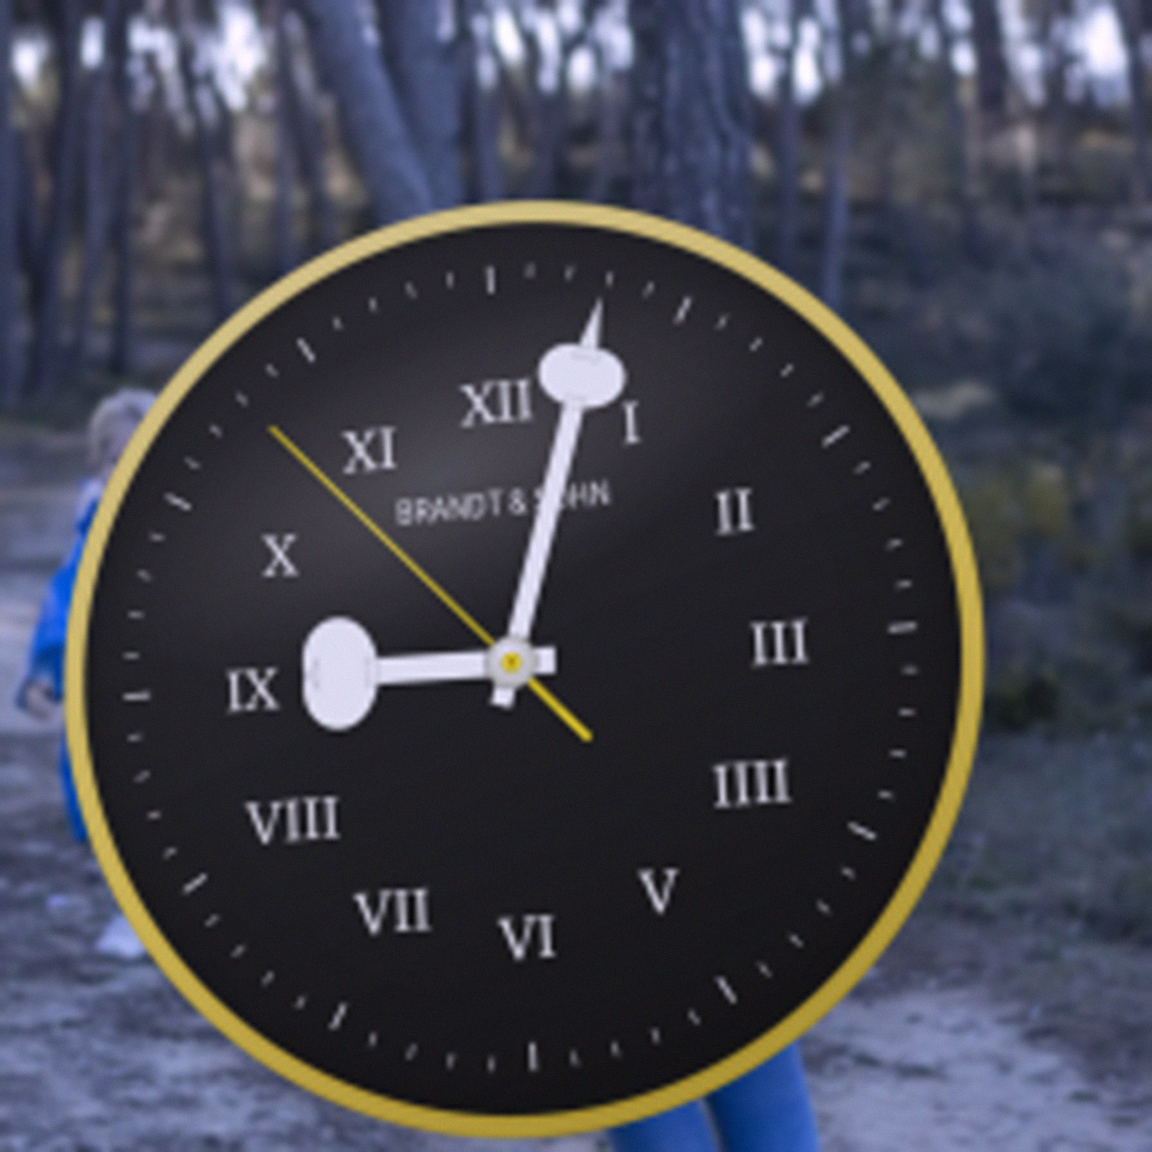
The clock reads 9:02:53
